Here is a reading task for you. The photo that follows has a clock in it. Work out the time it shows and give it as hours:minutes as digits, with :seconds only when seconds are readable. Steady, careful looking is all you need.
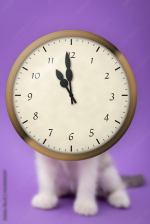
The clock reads 10:59
